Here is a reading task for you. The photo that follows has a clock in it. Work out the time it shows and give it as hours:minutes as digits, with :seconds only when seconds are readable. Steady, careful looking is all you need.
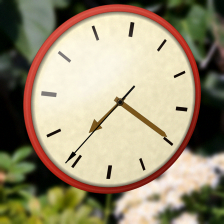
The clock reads 7:19:36
